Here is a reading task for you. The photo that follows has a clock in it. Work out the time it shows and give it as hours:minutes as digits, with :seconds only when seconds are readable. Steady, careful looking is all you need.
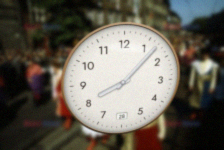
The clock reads 8:07
